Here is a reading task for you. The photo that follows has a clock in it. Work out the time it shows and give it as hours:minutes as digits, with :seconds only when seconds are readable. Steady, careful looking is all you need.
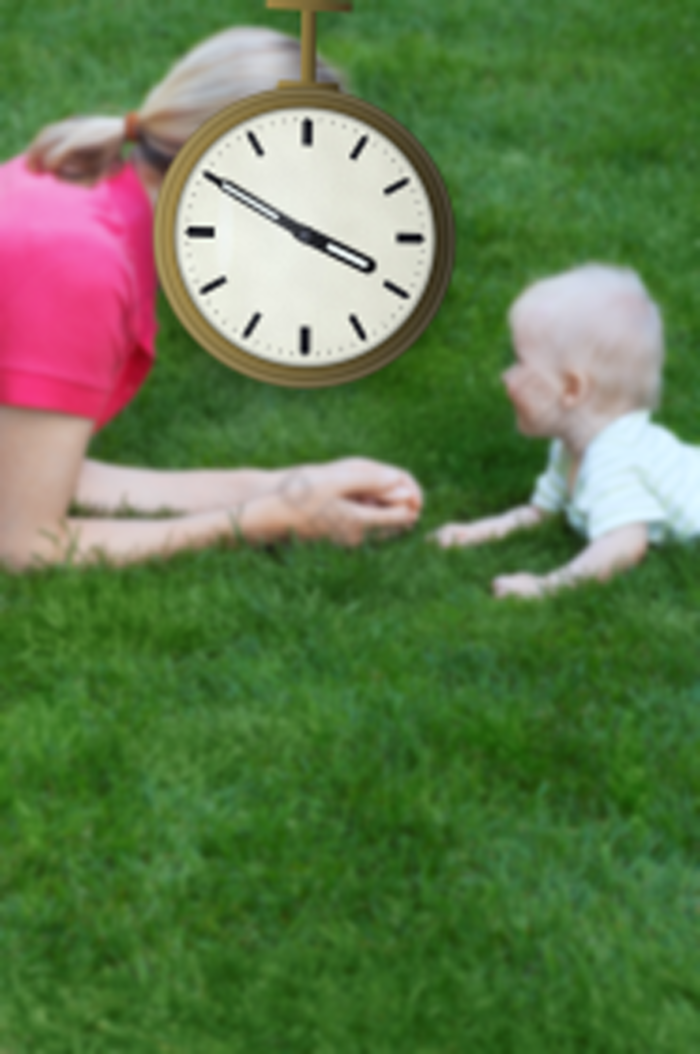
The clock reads 3:50
